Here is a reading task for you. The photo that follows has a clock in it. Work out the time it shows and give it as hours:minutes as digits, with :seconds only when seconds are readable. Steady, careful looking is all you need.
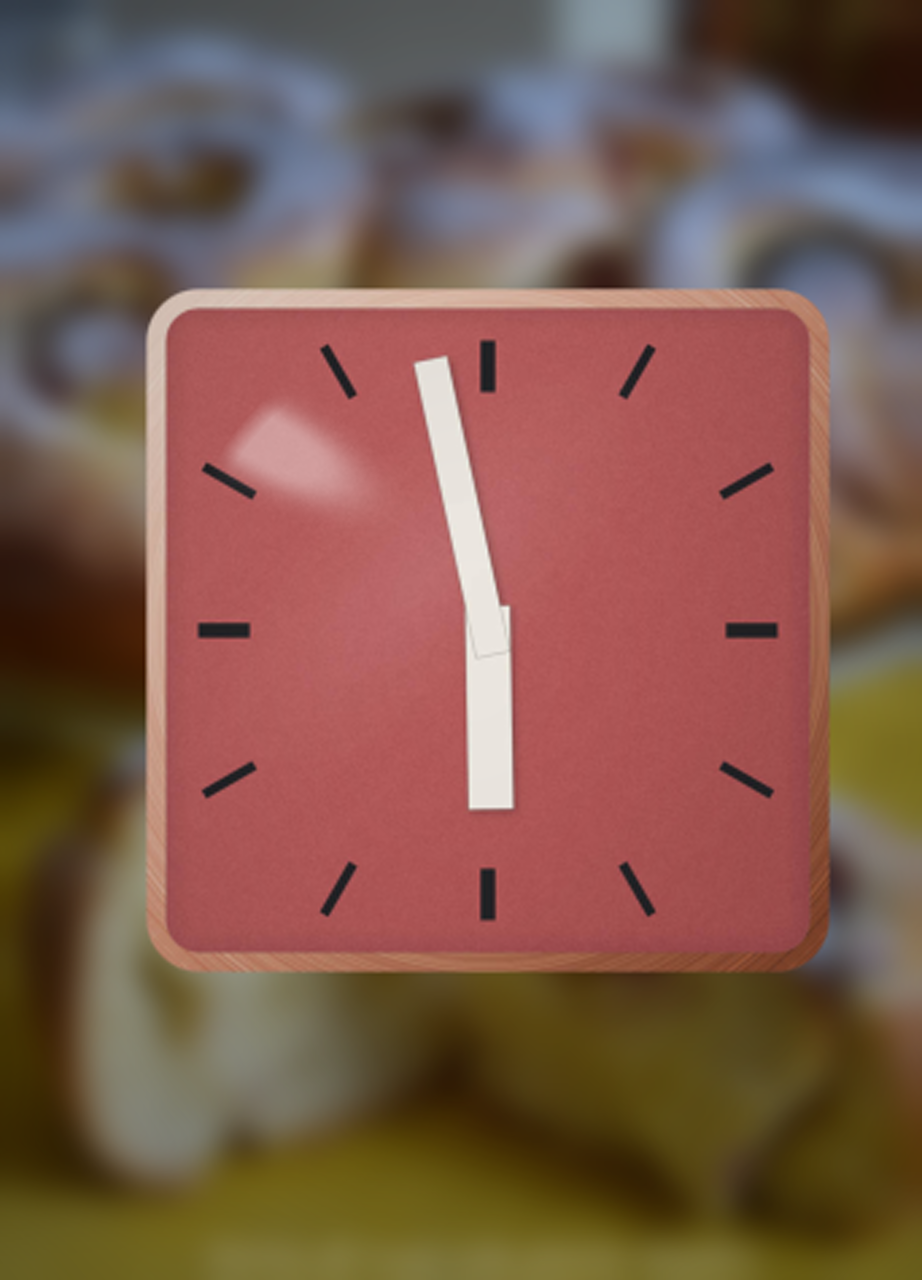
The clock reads 5:58
